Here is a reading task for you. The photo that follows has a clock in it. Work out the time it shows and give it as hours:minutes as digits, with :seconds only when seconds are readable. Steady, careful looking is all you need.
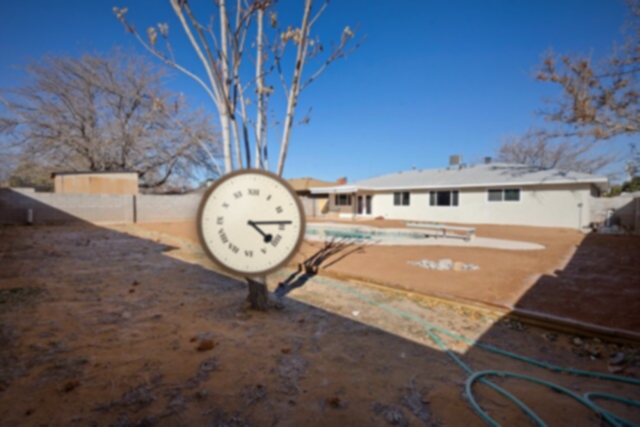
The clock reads 4:14
